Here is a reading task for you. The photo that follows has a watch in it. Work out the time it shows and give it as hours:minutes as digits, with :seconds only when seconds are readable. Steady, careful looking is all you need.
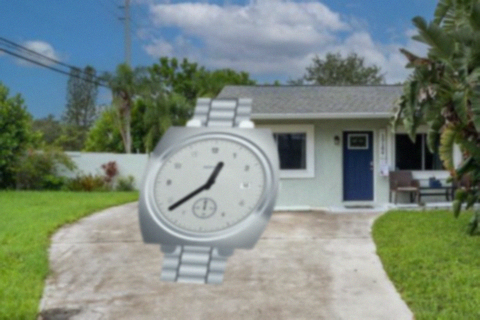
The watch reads 12:38
